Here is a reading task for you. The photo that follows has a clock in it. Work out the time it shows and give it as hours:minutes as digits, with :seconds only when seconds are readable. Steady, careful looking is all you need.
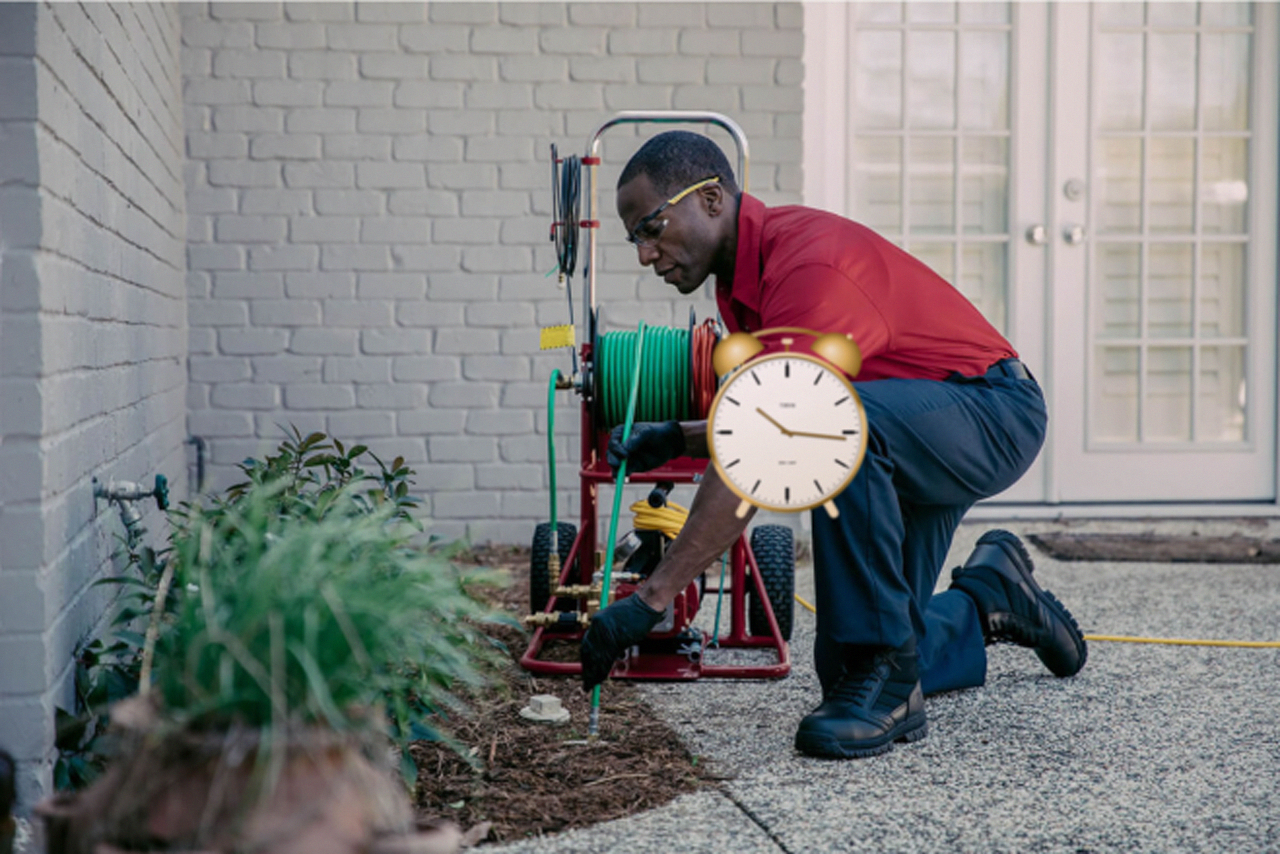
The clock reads 10:16
